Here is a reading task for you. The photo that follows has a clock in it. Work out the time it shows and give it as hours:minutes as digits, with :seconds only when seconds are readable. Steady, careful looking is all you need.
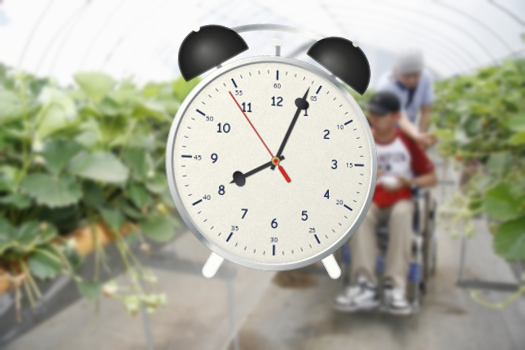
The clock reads 8:03:54
